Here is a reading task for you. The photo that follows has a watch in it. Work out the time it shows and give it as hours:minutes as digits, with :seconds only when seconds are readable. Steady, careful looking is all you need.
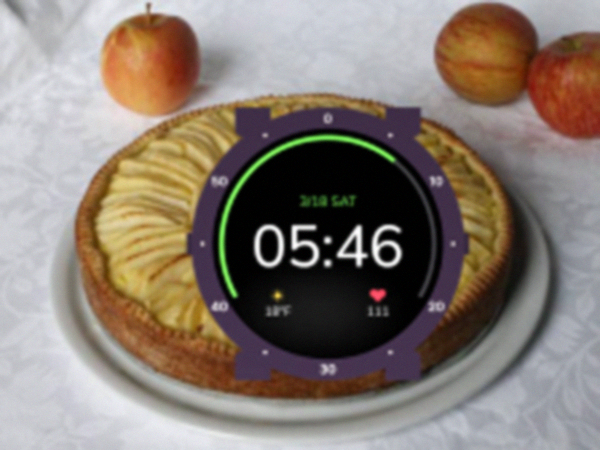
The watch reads 5:46
